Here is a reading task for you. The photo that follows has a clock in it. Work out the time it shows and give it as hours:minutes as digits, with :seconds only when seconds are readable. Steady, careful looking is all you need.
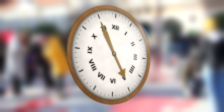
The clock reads 4:55
